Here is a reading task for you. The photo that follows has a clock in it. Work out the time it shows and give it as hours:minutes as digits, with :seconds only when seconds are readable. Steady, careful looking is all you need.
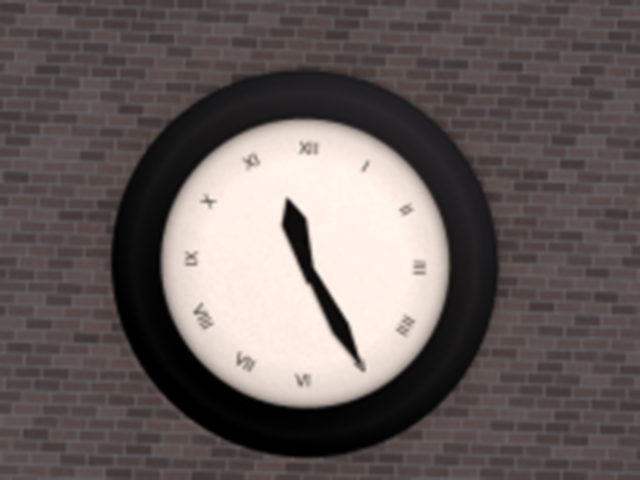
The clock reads 11:25
